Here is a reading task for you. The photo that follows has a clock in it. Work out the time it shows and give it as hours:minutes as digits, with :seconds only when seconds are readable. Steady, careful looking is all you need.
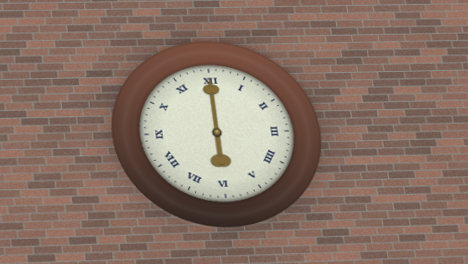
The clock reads 6:00
